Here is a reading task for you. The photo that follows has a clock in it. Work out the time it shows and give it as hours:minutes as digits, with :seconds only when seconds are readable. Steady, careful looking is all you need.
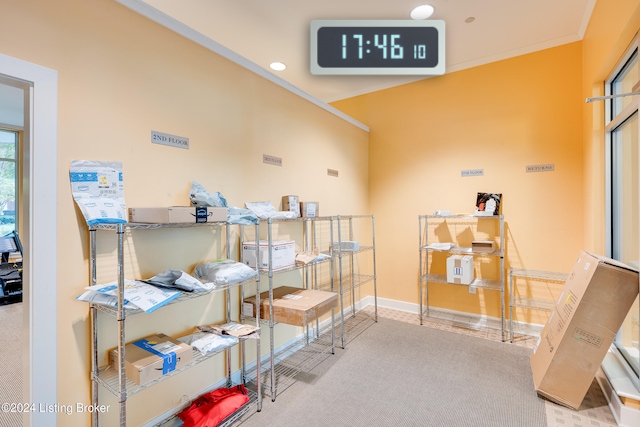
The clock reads 17:46:10
